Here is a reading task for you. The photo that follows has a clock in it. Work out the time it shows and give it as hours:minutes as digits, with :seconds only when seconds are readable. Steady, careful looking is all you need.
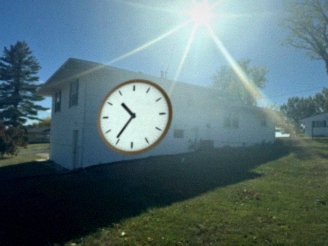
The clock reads 10:36
